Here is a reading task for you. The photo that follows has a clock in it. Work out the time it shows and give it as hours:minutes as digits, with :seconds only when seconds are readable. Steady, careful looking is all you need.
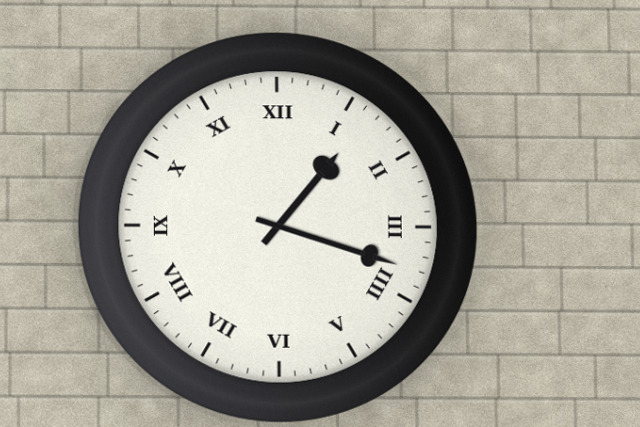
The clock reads 1:18
